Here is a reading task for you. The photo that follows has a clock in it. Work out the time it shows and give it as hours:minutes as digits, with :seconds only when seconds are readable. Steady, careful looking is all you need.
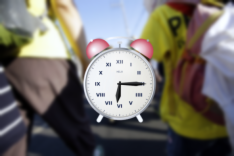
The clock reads 6:15
